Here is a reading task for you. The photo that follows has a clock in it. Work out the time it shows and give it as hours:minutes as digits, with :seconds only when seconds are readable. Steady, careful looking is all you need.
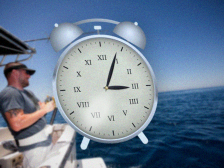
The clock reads 3:04
